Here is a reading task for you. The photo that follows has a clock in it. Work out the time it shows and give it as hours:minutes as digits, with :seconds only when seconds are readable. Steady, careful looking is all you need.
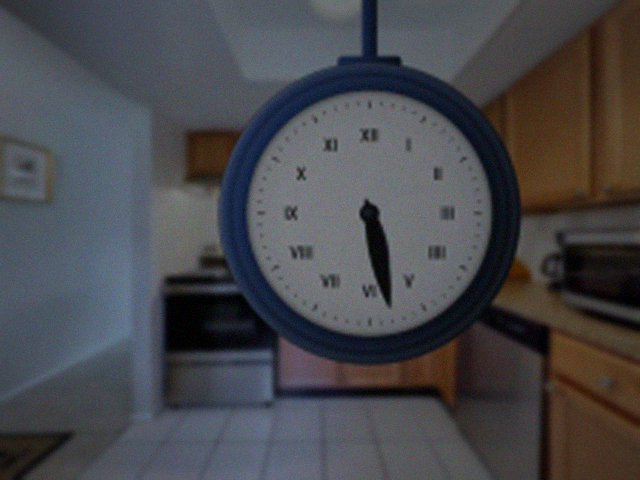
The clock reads 5:28
